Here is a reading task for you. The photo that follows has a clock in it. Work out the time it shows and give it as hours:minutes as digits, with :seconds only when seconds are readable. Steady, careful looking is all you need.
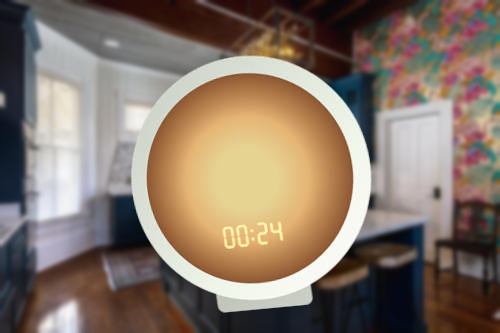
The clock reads 0:24
